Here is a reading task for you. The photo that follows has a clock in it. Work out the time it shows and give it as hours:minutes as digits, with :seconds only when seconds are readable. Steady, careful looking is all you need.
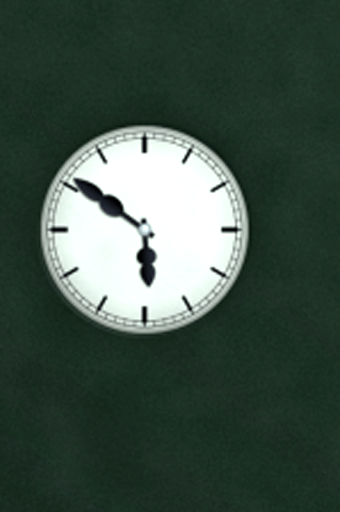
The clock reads 5:51
